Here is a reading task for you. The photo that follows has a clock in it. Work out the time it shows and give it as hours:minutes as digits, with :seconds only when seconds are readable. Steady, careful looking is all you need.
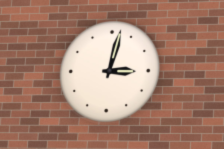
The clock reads 3:02
